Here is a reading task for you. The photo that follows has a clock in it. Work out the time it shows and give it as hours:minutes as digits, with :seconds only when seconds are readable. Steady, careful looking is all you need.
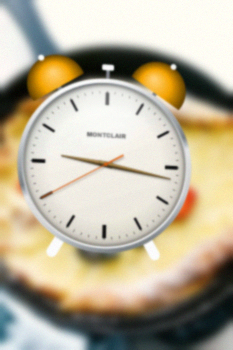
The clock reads 9:16:40
